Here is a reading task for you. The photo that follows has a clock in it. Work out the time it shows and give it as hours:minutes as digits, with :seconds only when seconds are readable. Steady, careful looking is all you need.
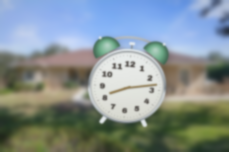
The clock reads 8:13
